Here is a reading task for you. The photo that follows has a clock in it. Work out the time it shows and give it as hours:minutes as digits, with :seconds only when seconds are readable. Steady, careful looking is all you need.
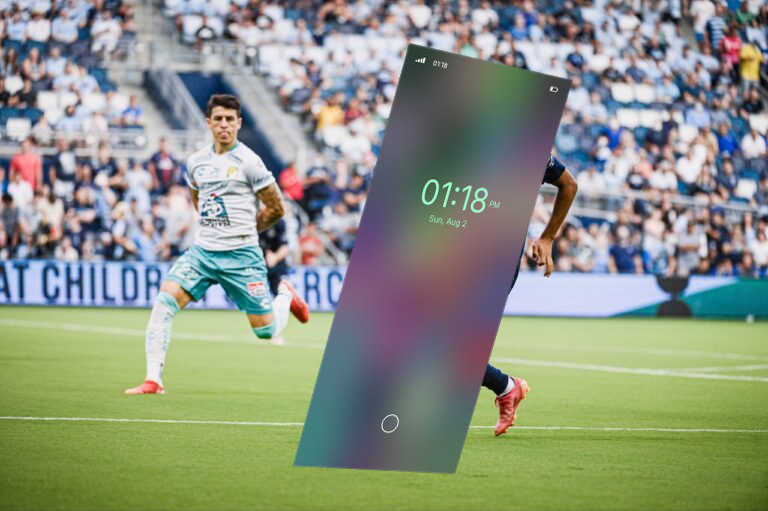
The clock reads 1:18
